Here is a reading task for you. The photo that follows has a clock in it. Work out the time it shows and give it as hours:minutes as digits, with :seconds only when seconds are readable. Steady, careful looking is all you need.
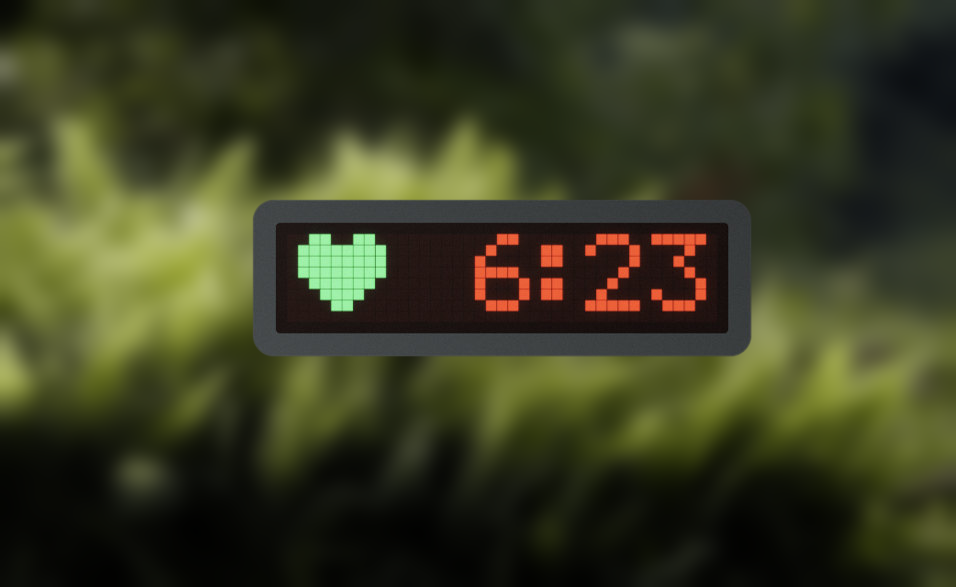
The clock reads 6:23
